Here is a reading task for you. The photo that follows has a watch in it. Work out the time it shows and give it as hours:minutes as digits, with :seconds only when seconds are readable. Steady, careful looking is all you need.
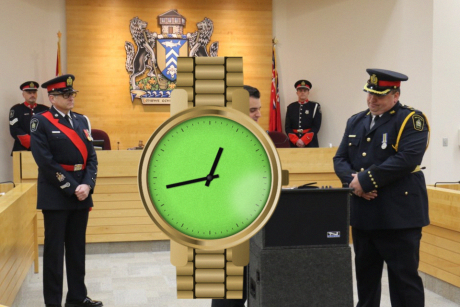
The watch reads 12:43
